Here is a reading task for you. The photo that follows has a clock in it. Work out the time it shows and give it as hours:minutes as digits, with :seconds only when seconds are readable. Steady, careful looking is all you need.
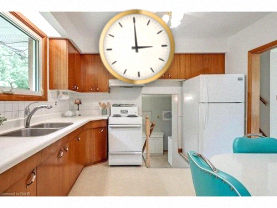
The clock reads 3:00
